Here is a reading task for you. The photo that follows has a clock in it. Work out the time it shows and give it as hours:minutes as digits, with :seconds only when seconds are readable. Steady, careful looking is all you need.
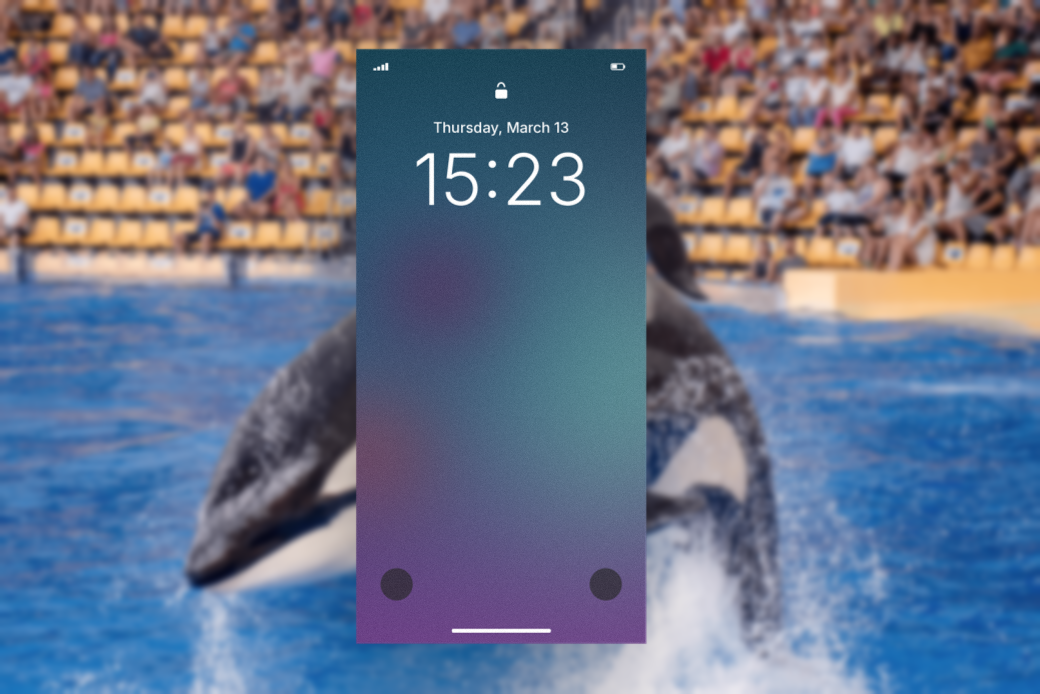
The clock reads 15:23
